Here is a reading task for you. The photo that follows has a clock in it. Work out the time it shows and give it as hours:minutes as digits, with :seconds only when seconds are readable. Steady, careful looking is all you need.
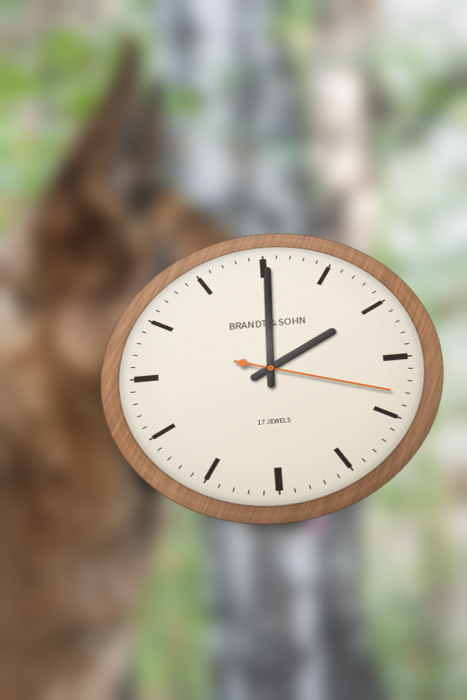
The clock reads 2:00:18
